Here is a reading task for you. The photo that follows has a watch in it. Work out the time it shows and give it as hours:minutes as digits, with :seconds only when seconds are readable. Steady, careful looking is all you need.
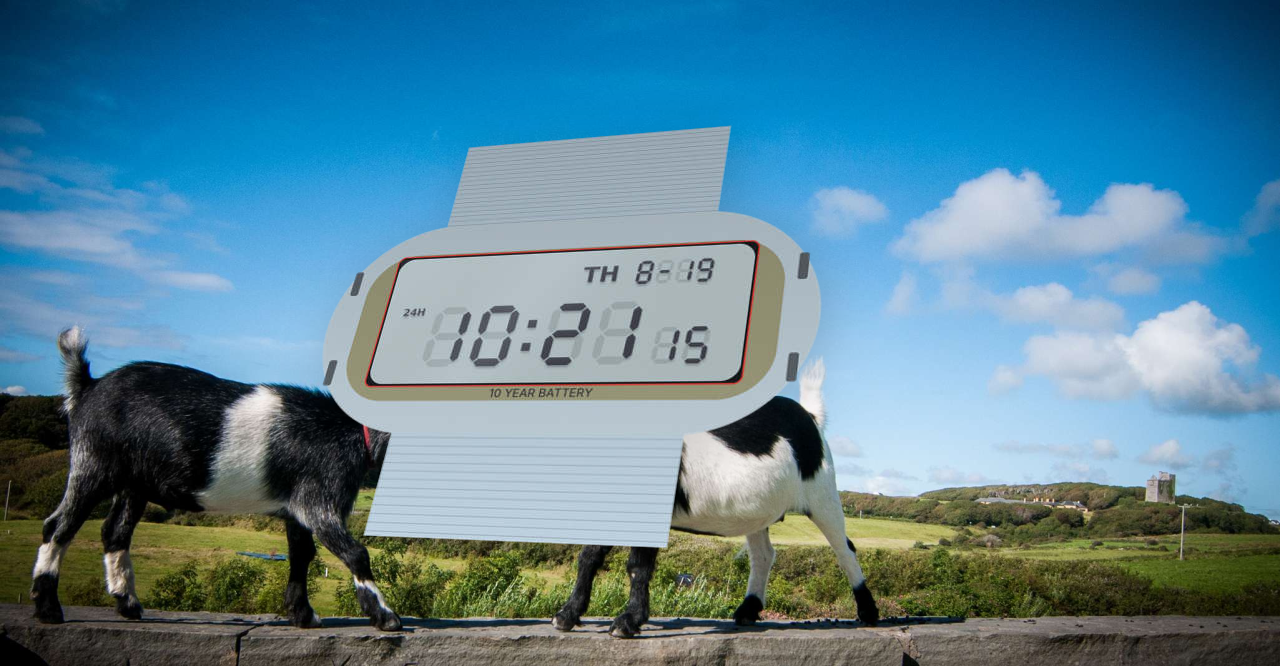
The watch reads 10:21:15
